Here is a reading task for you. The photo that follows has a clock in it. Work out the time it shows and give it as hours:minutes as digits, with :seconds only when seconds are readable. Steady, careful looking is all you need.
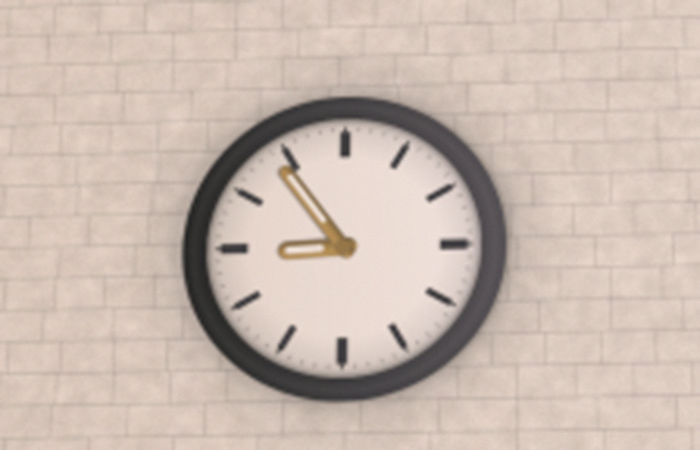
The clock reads 8:54
